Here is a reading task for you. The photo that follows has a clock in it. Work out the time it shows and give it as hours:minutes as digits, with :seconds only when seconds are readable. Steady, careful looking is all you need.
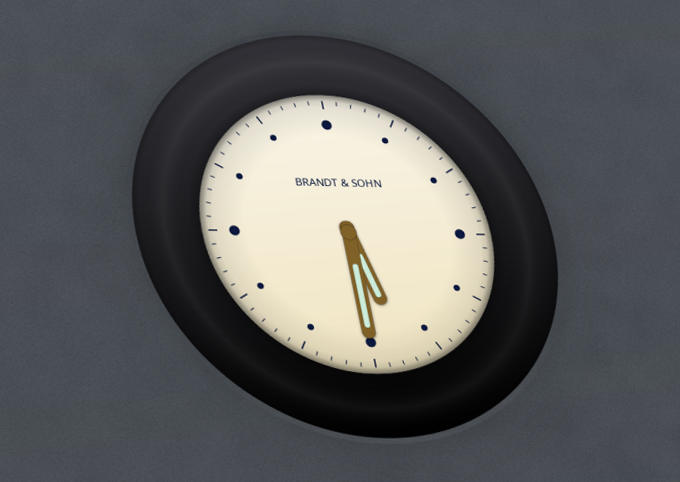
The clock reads 5:30
